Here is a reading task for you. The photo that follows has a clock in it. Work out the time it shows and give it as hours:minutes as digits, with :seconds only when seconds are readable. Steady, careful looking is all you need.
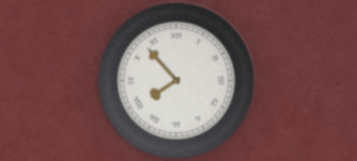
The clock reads 7:53
